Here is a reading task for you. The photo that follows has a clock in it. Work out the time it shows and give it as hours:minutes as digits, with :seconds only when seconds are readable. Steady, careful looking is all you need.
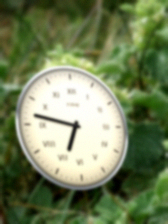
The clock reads 6:47
